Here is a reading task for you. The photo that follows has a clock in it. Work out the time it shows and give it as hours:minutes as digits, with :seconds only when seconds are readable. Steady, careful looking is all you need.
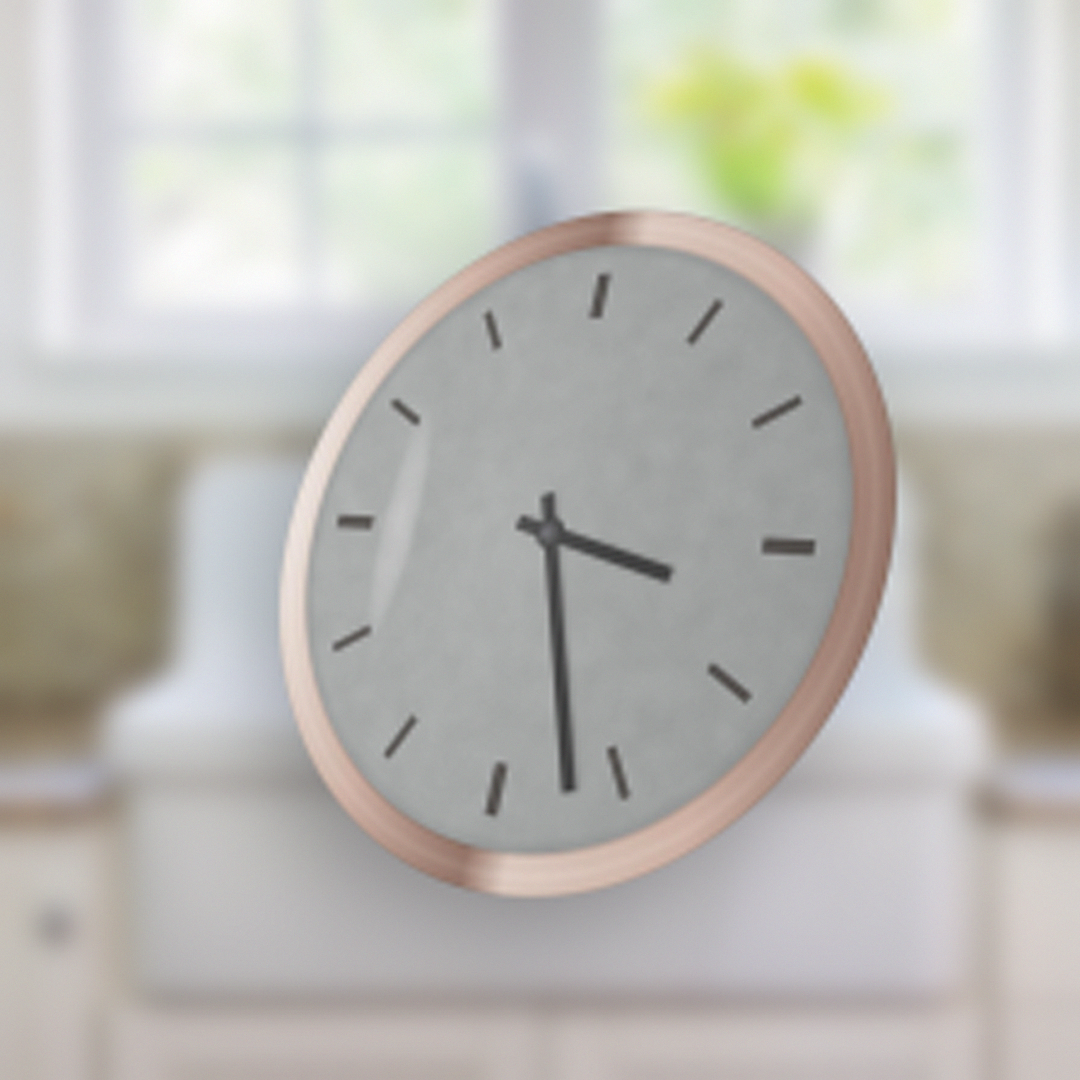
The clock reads 3:27
